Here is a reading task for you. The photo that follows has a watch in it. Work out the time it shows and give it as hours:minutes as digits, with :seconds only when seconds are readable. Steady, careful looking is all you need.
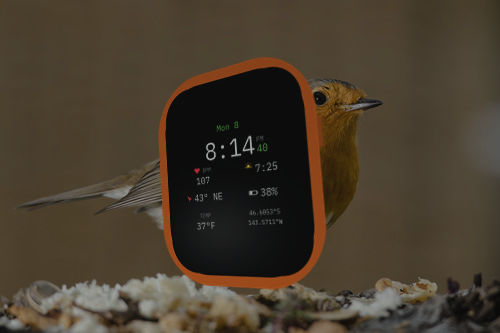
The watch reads 8:14:40
